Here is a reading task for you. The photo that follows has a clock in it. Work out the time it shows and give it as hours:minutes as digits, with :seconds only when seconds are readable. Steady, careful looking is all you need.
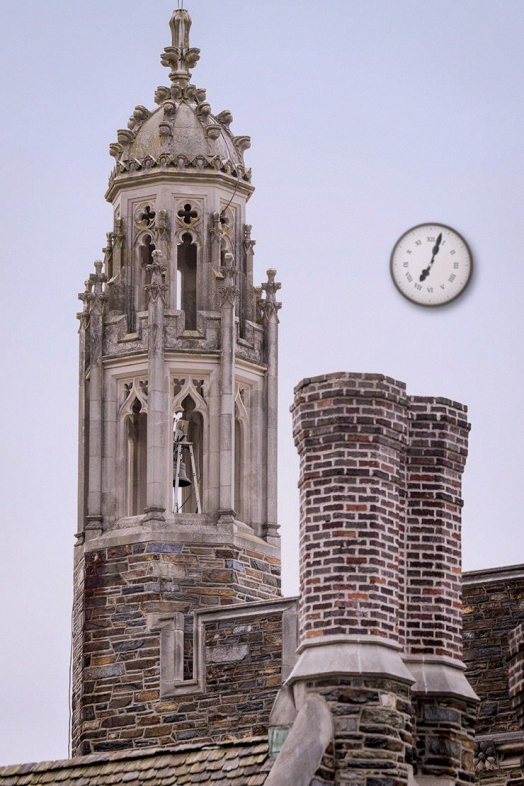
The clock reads 7:03
